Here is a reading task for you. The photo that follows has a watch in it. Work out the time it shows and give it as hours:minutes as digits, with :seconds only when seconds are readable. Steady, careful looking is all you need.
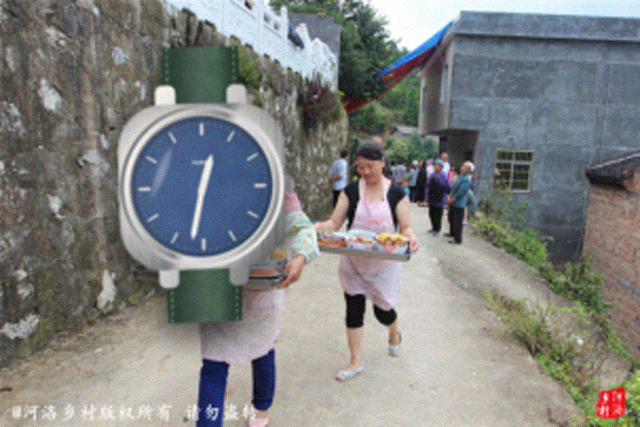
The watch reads 12:32
